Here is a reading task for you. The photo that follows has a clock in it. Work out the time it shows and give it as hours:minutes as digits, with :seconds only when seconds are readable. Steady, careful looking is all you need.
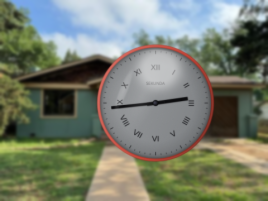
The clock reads 2:44
